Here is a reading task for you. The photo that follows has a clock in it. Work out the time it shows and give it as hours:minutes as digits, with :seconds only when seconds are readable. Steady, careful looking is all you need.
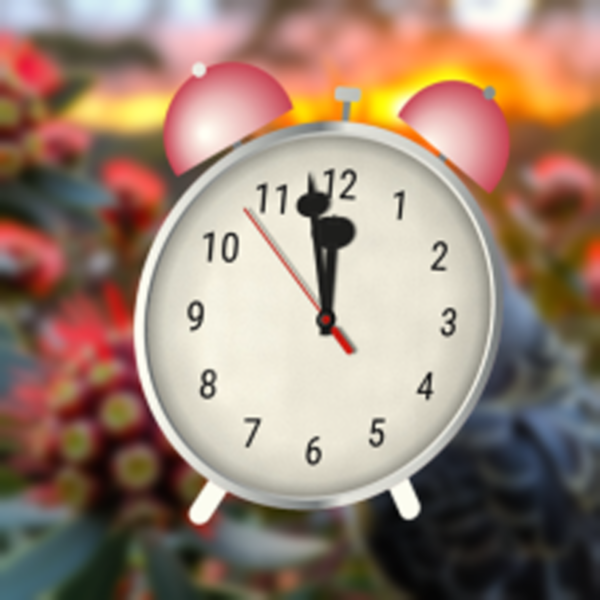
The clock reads 11:57:53
